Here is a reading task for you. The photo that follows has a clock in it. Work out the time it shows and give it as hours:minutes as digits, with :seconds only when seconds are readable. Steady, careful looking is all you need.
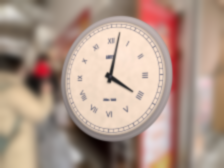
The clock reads 4:02
